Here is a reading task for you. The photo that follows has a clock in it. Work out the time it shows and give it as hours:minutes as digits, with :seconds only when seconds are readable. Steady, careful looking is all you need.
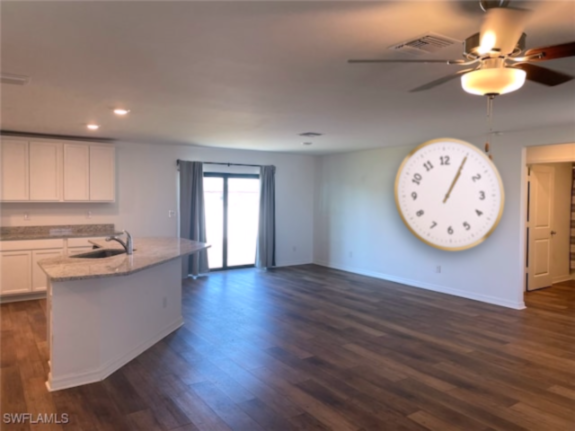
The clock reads 1:05
